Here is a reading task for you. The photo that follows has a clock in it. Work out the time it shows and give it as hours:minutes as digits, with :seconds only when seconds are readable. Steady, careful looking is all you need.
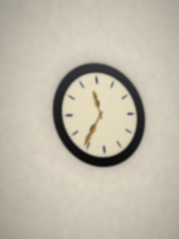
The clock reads 11:36
